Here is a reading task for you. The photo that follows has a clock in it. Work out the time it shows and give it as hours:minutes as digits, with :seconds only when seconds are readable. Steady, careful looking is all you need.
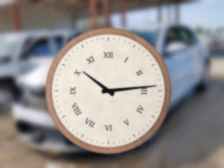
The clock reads 10:14
